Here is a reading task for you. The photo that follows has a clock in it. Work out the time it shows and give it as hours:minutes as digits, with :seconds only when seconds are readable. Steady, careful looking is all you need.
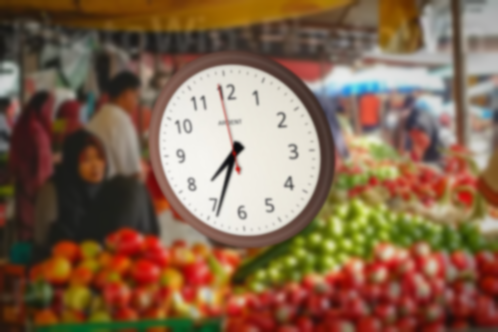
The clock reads 7:33:59
